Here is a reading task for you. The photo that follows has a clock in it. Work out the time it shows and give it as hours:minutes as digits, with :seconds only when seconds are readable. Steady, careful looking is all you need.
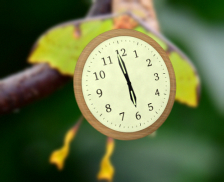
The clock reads 5:59
